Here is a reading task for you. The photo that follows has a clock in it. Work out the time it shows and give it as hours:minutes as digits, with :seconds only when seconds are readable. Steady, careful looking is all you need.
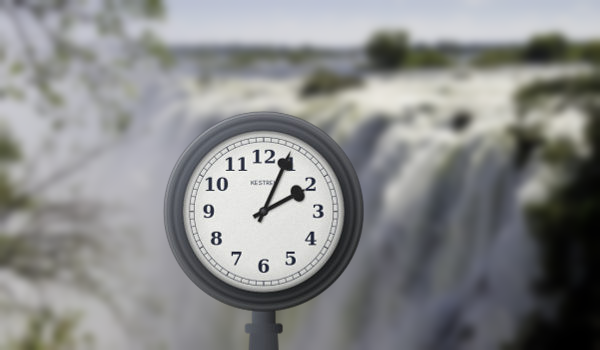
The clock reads 2:04
